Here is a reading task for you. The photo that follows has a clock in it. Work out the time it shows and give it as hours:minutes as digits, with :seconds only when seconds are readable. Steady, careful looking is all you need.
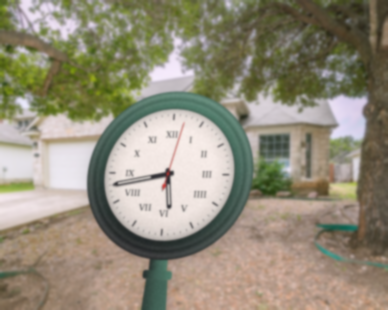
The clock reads 5:43:02
